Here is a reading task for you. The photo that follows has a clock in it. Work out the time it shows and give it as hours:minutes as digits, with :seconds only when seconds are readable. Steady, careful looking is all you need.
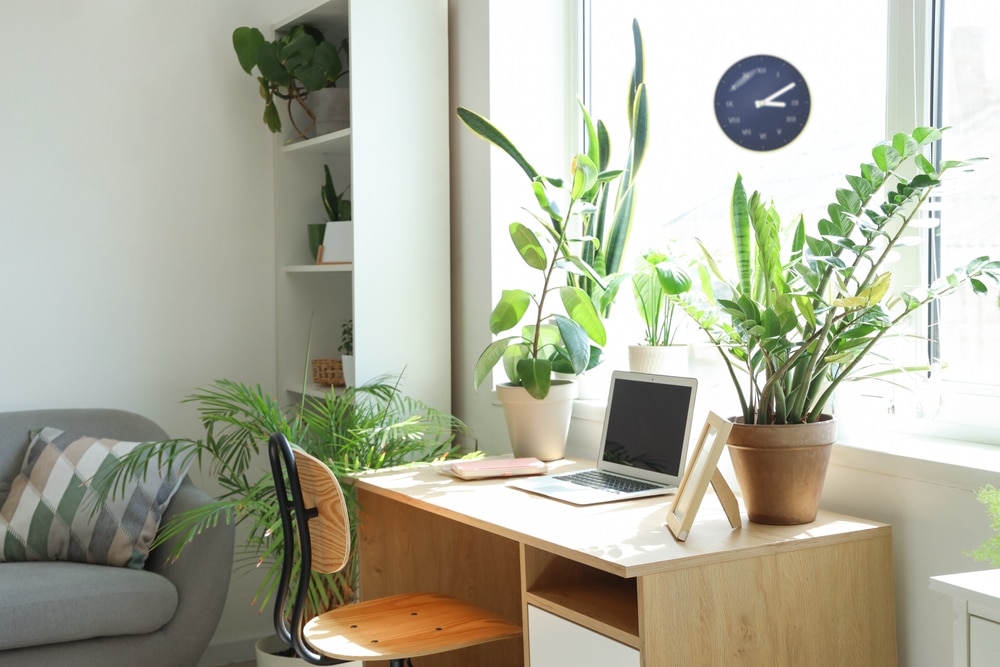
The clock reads 3:10
